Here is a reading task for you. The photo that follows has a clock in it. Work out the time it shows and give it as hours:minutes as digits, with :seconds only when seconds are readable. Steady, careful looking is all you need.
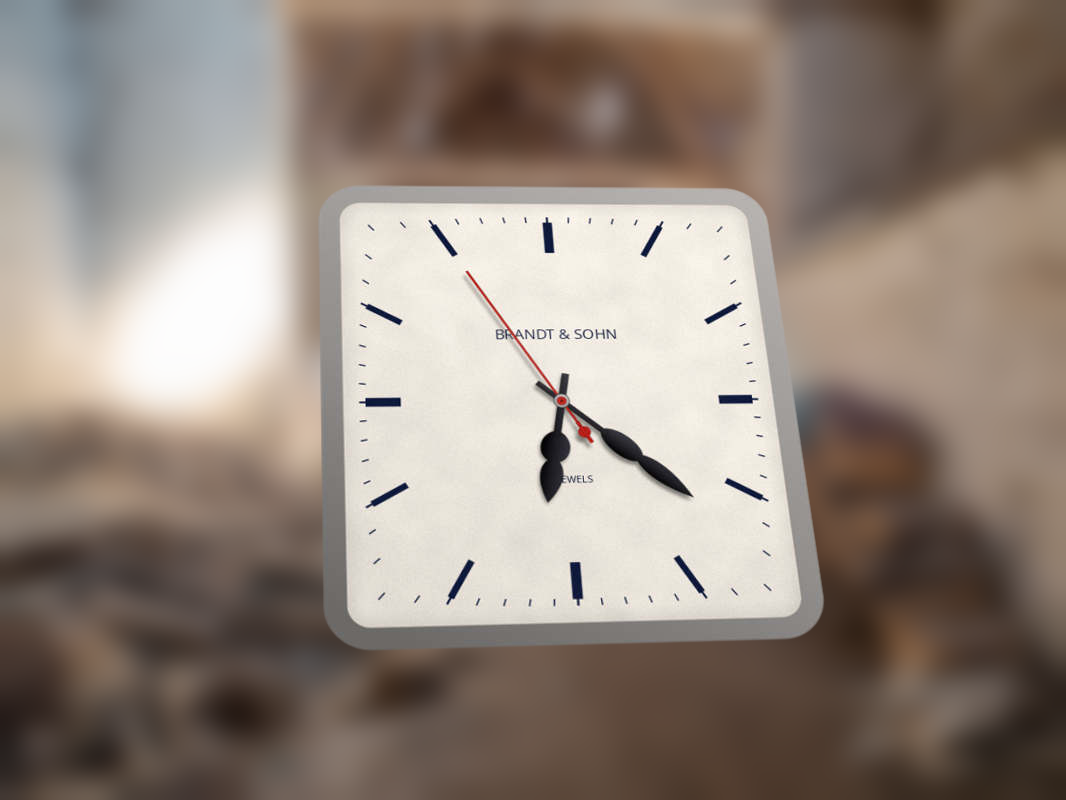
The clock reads 6:21:55
